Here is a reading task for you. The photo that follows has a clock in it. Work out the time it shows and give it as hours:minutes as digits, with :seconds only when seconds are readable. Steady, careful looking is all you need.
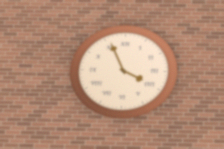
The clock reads 3:56
